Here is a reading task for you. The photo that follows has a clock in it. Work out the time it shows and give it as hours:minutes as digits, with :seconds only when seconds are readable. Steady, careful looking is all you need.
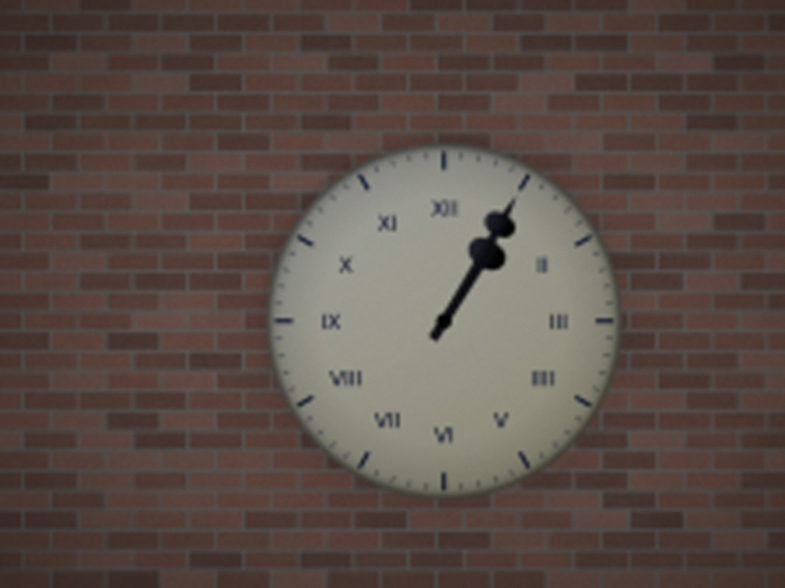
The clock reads 1:05
